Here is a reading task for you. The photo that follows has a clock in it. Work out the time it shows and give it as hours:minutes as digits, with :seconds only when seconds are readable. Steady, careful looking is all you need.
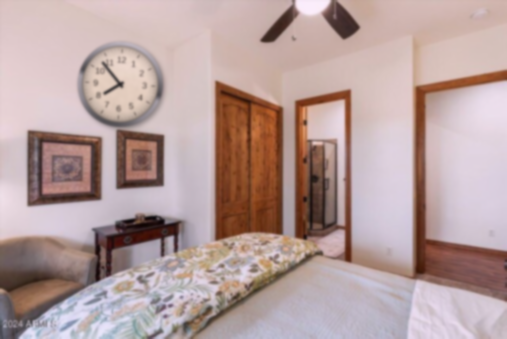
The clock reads 7:53
